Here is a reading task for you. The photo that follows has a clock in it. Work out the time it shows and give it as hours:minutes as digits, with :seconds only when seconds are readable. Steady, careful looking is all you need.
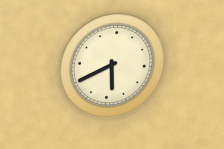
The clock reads 5:40
